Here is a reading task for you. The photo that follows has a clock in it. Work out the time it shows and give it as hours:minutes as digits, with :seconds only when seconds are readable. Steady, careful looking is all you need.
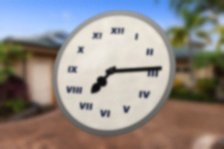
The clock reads 7:14
